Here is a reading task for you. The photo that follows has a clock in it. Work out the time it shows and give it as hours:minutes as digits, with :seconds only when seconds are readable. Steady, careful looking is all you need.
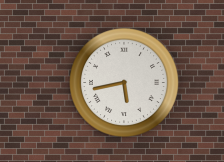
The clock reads 5:43
